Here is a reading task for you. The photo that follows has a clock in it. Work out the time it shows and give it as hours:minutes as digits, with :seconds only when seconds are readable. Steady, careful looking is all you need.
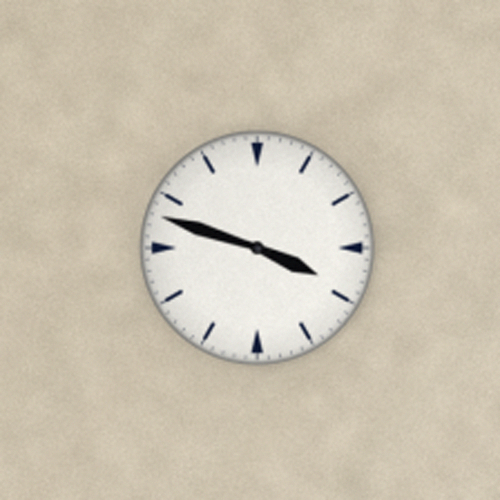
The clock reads 3:48
